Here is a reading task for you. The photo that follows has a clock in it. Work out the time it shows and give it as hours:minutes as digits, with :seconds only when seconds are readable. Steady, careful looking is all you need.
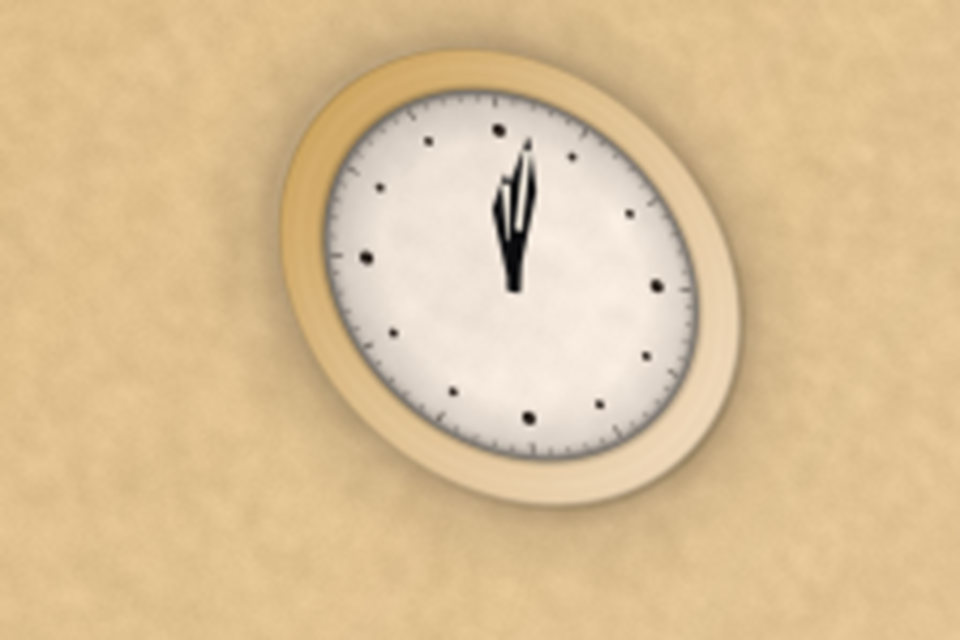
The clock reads 12:02
